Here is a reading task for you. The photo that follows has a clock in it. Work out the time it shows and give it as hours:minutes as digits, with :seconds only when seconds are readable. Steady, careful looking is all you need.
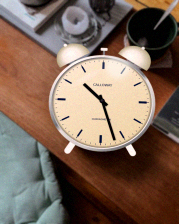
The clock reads 10:27
